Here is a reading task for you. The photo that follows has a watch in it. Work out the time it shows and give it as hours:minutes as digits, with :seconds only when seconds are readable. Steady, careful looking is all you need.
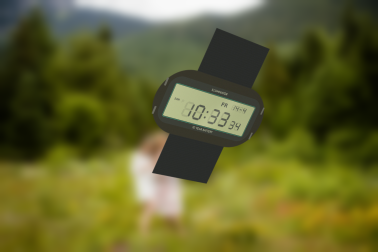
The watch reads 10:33:34
